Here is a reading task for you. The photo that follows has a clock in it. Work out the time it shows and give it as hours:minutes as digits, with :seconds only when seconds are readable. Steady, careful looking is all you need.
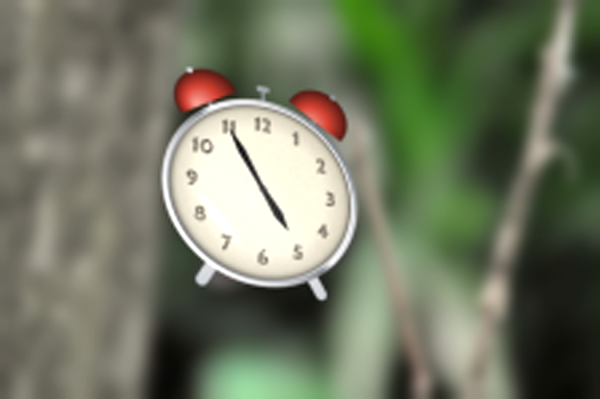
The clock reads 4:55
